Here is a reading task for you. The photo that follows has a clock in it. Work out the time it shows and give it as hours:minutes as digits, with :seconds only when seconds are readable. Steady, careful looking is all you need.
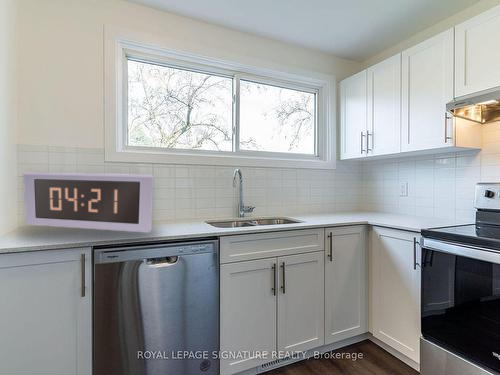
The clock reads 4:21
